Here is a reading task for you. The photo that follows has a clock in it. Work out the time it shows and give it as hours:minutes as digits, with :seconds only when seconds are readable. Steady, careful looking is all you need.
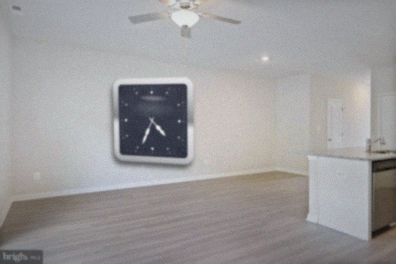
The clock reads 4:34
